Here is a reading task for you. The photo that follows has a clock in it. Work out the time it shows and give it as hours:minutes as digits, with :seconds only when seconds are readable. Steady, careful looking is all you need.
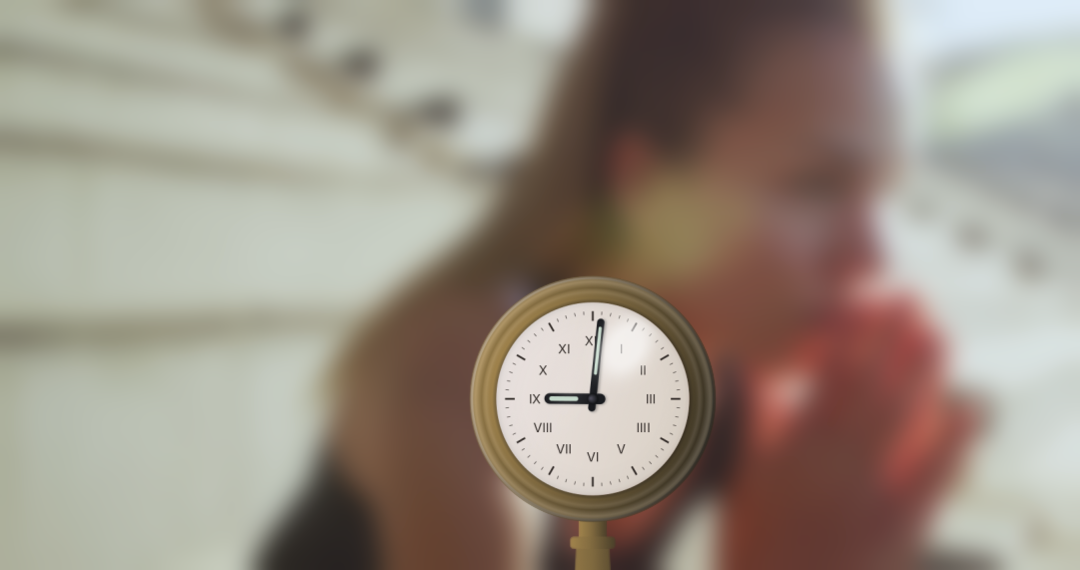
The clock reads 9:01
